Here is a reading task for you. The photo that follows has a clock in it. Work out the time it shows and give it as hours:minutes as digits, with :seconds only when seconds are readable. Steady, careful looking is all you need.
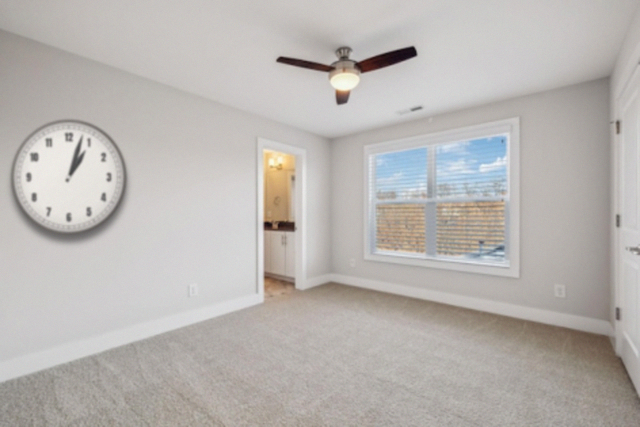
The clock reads 1:03
